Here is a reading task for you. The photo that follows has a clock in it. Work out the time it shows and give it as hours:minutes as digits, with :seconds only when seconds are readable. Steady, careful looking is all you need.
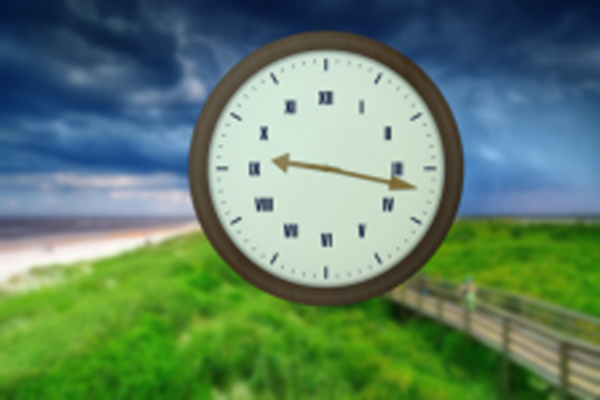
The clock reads 9:17
